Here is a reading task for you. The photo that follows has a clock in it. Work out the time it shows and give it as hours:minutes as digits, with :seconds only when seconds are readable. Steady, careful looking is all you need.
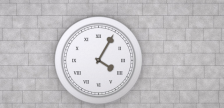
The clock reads 4:05
